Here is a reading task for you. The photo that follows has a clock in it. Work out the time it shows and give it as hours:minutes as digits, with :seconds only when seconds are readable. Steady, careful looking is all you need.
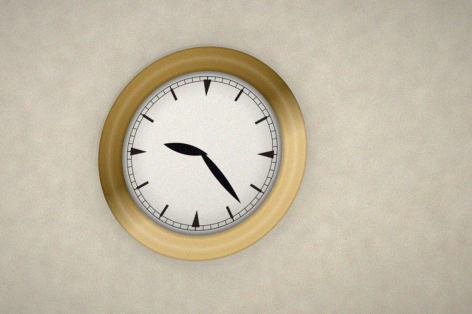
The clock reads 9:23
